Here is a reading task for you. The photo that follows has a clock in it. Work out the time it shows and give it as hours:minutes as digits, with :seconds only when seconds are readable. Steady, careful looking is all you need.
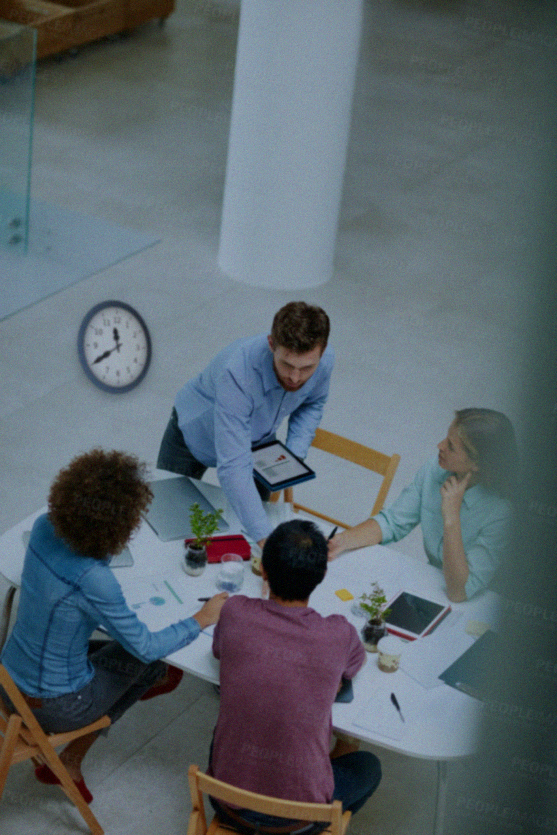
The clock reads 11:40
